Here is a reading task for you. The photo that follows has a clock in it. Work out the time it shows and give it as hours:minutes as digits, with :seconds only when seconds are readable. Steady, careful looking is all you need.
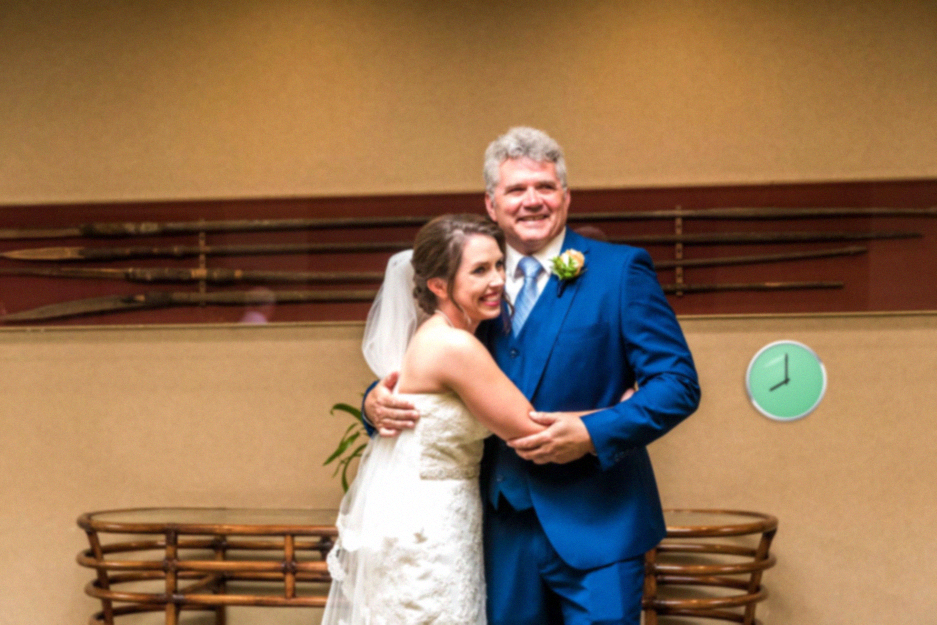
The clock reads 8:00
